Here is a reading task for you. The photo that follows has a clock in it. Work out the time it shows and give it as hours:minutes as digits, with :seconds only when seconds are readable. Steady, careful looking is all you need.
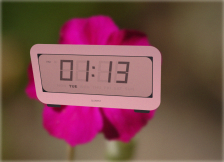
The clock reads 1:13
